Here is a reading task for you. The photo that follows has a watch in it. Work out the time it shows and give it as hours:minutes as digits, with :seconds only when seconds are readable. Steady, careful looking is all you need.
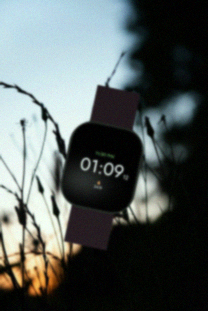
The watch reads 1:09
